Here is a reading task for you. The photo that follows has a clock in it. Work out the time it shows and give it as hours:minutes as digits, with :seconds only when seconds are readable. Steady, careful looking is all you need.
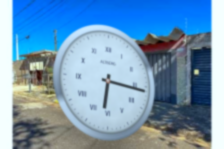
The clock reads 6:16
